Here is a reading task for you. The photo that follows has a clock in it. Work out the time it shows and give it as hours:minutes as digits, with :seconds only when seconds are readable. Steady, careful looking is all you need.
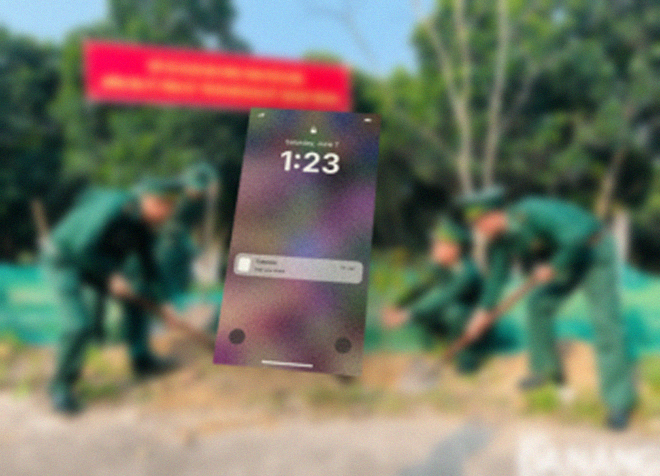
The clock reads 1:23
